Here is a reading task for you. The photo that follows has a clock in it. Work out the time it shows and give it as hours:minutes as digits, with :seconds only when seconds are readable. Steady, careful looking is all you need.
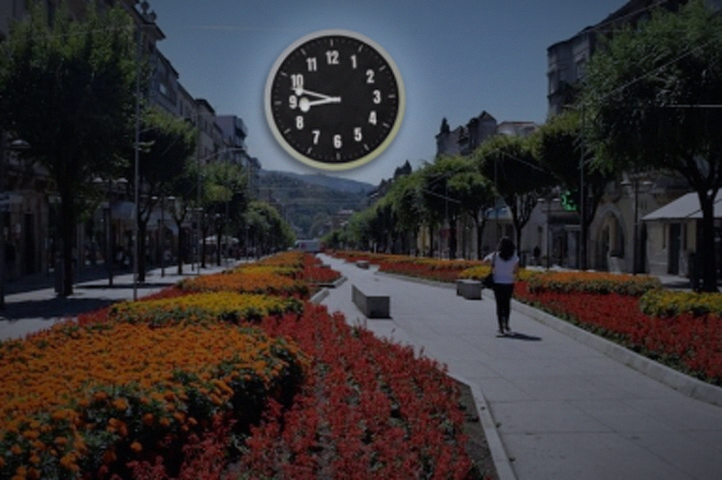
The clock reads 8:48
